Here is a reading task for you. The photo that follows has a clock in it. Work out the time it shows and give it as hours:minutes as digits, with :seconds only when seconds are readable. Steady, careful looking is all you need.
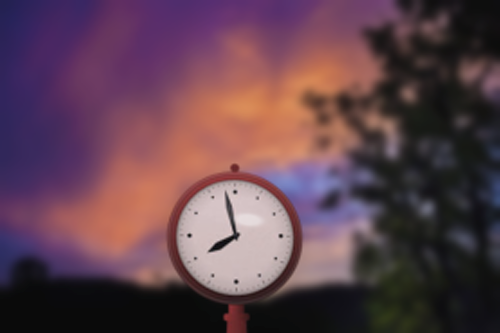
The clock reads 7:58
